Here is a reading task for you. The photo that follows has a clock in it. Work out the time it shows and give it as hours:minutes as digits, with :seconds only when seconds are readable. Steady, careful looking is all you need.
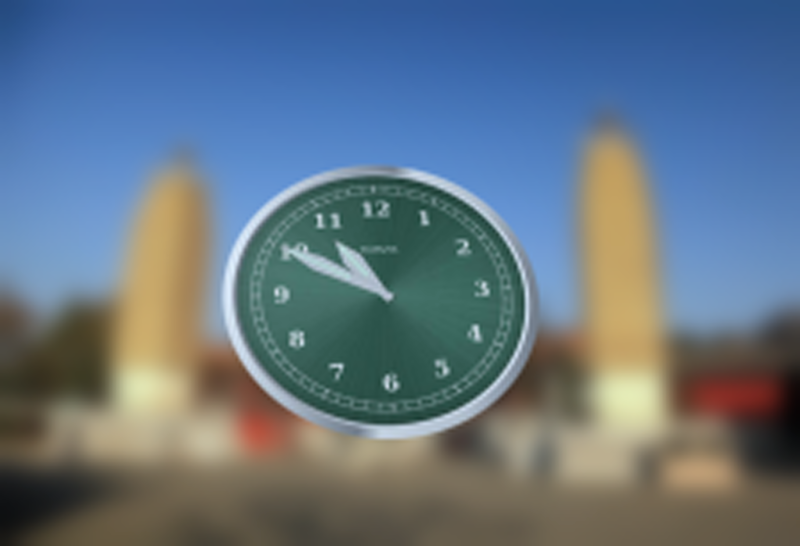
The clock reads 10:50
